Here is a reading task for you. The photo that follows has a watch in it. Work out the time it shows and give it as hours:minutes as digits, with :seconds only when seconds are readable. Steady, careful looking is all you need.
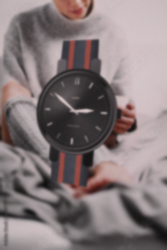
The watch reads 2:51
